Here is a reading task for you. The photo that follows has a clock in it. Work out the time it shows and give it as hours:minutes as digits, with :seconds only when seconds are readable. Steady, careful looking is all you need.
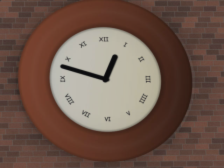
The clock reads 12:48
